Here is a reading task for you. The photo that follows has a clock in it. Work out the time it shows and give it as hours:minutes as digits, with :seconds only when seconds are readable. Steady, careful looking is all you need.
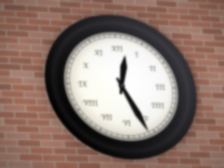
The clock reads 12:26
